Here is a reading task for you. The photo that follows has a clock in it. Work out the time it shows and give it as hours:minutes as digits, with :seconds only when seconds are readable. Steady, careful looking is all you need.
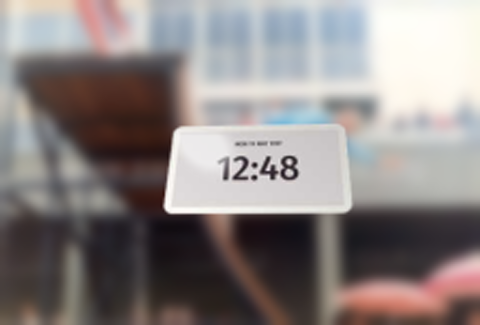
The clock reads 12:48
